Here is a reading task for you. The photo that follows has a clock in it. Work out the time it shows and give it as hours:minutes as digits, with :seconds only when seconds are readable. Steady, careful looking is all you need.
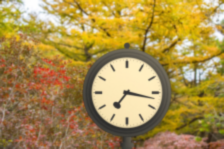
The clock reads 7:17
